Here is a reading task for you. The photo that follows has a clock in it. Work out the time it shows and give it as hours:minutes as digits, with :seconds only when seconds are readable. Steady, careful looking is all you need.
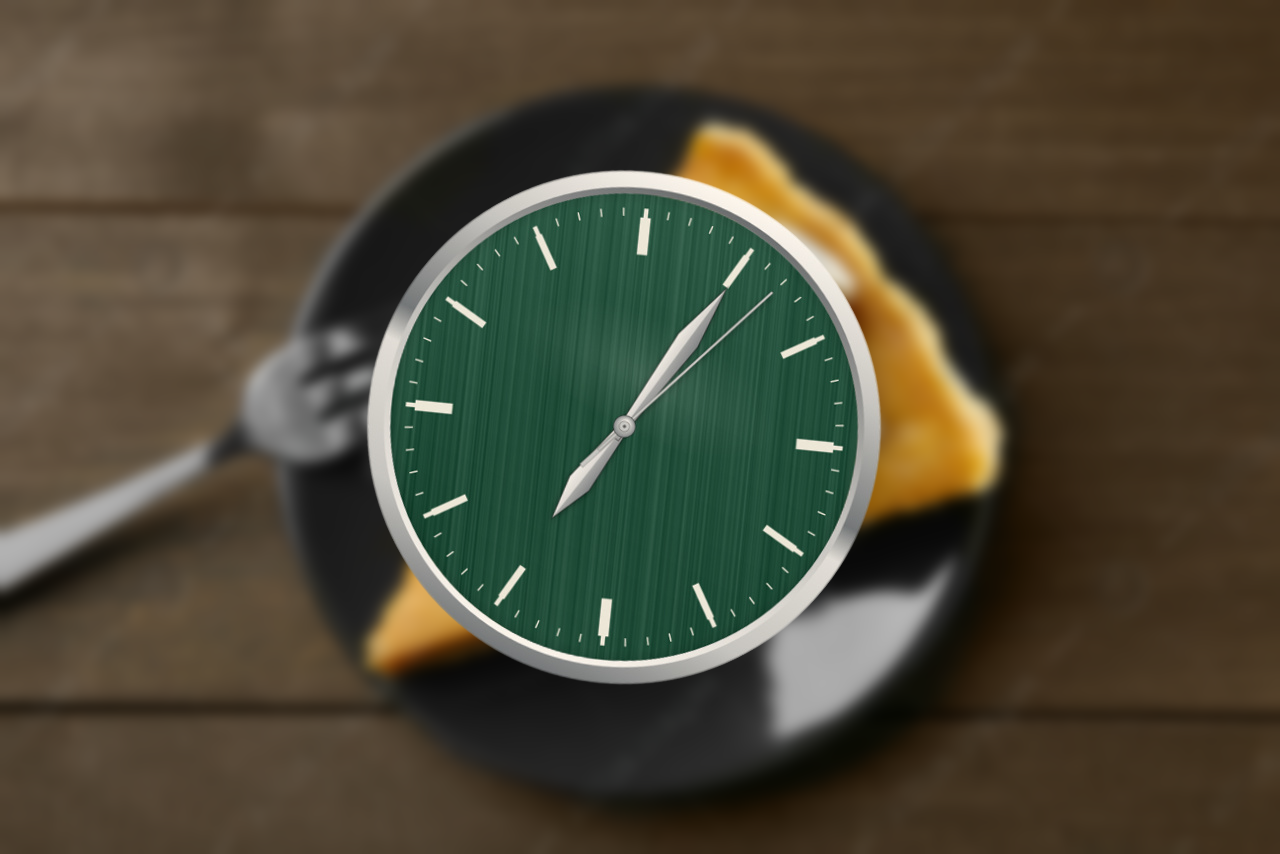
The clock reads 7:05:07
